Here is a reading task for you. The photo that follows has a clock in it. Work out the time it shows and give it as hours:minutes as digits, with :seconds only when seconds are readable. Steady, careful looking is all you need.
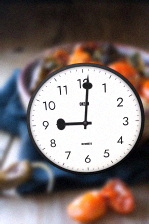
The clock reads 9:01
